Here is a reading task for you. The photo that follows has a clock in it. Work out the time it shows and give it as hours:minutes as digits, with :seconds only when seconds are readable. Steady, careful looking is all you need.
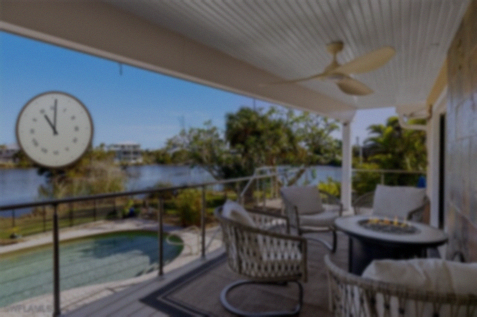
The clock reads 11:01
